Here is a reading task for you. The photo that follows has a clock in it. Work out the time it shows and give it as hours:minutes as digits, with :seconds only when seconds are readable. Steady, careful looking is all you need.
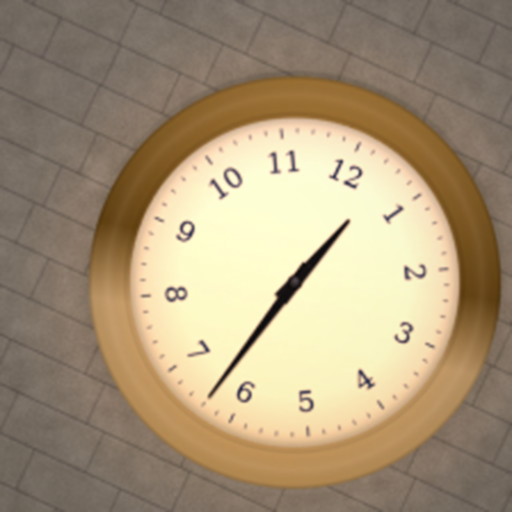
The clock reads 12:32
